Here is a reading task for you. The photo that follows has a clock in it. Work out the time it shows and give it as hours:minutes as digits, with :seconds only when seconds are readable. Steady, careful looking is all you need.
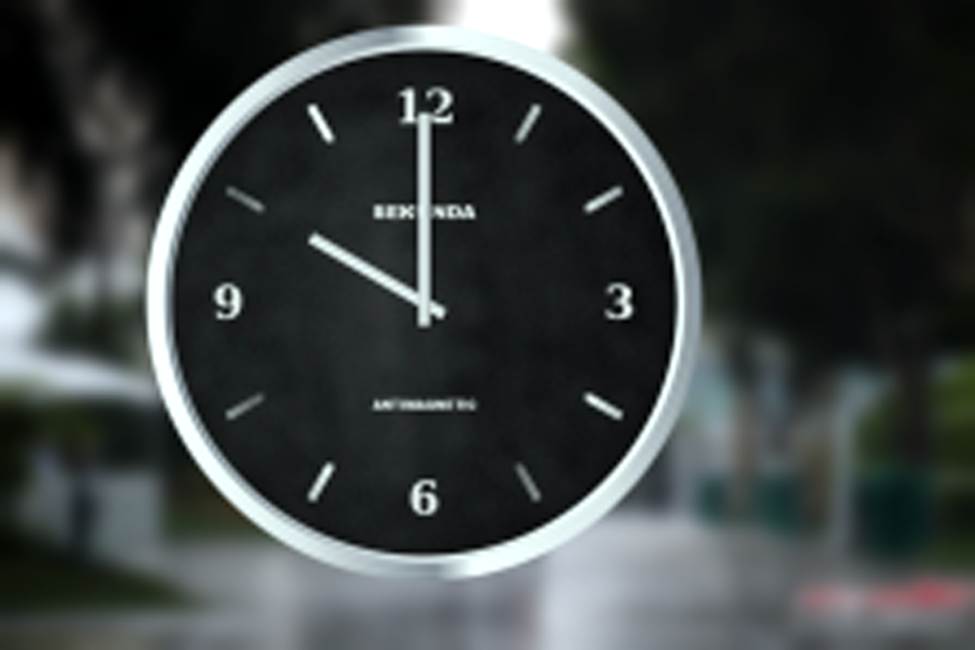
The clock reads 10:00
